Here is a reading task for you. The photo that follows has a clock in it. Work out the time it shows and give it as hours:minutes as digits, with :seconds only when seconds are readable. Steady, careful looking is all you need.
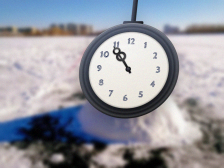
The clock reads 10:54
